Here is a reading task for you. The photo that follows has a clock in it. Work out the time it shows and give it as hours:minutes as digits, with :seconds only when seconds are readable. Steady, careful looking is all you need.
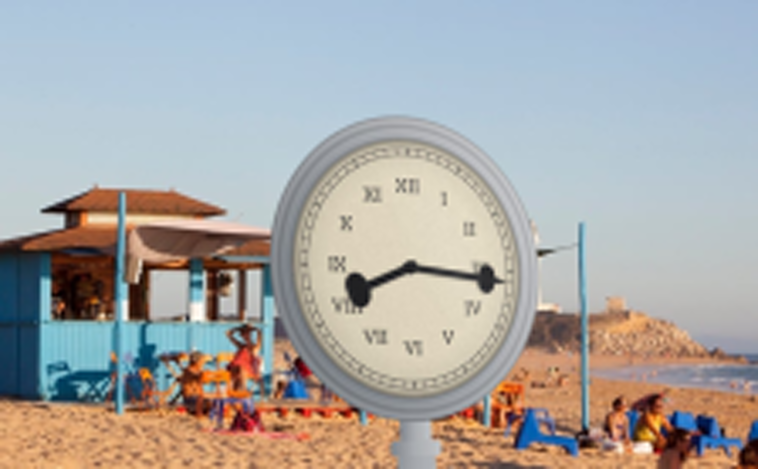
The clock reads 8:16
